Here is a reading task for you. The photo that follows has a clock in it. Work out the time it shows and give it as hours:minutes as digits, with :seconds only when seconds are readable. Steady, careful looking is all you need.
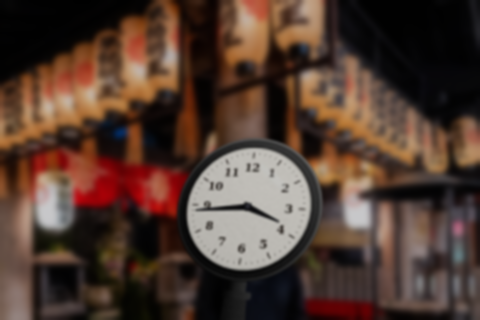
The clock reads 3:44
